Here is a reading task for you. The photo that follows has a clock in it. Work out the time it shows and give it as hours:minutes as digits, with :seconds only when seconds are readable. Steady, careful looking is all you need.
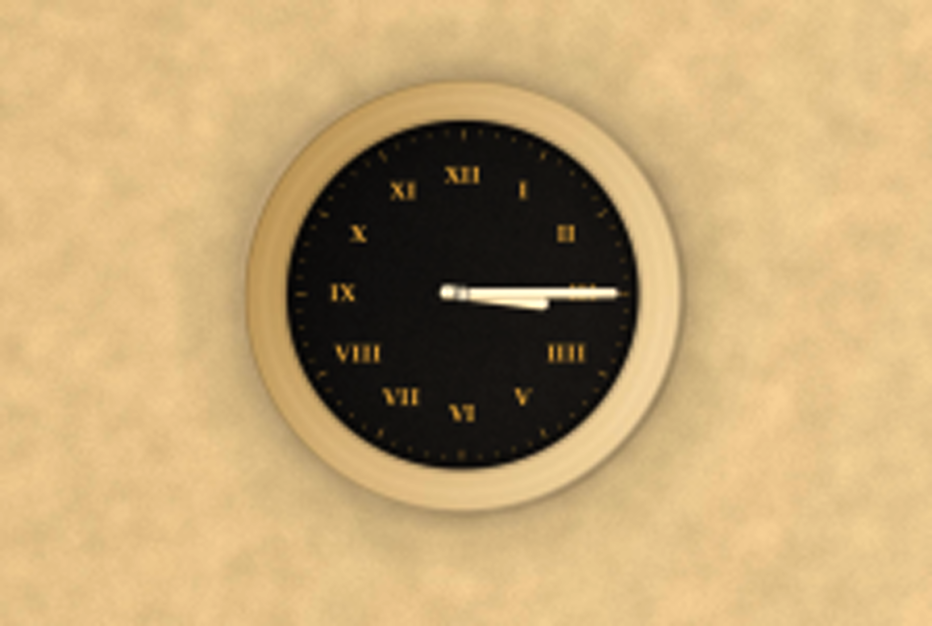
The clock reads 3:15
